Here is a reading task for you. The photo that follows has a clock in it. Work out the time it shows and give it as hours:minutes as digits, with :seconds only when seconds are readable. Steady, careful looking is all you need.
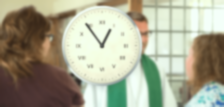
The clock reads 12:54
